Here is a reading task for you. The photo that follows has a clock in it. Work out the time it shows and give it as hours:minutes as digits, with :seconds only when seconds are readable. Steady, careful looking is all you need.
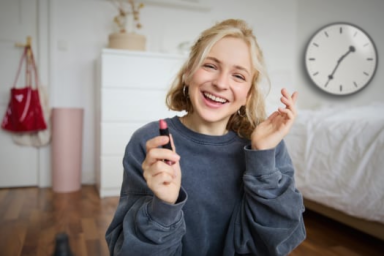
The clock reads 1:35
